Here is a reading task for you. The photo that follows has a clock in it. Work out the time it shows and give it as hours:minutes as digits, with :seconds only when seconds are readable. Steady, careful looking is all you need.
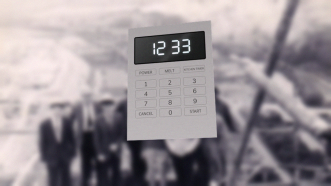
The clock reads 12:33
